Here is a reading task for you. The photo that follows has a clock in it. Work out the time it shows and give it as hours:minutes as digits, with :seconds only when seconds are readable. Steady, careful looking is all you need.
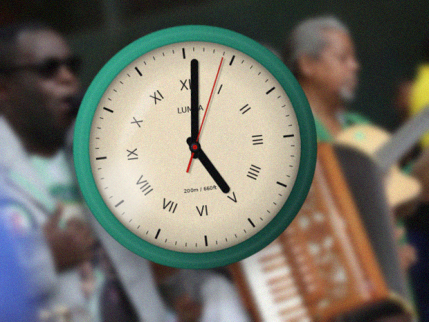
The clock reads 5:01:04
